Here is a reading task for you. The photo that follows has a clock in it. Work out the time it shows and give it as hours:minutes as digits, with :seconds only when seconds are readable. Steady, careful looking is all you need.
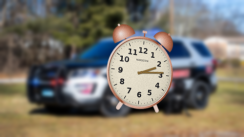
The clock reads 2:14
